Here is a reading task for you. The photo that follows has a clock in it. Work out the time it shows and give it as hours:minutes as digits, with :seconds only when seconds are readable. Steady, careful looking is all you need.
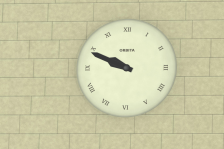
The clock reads 9:49
